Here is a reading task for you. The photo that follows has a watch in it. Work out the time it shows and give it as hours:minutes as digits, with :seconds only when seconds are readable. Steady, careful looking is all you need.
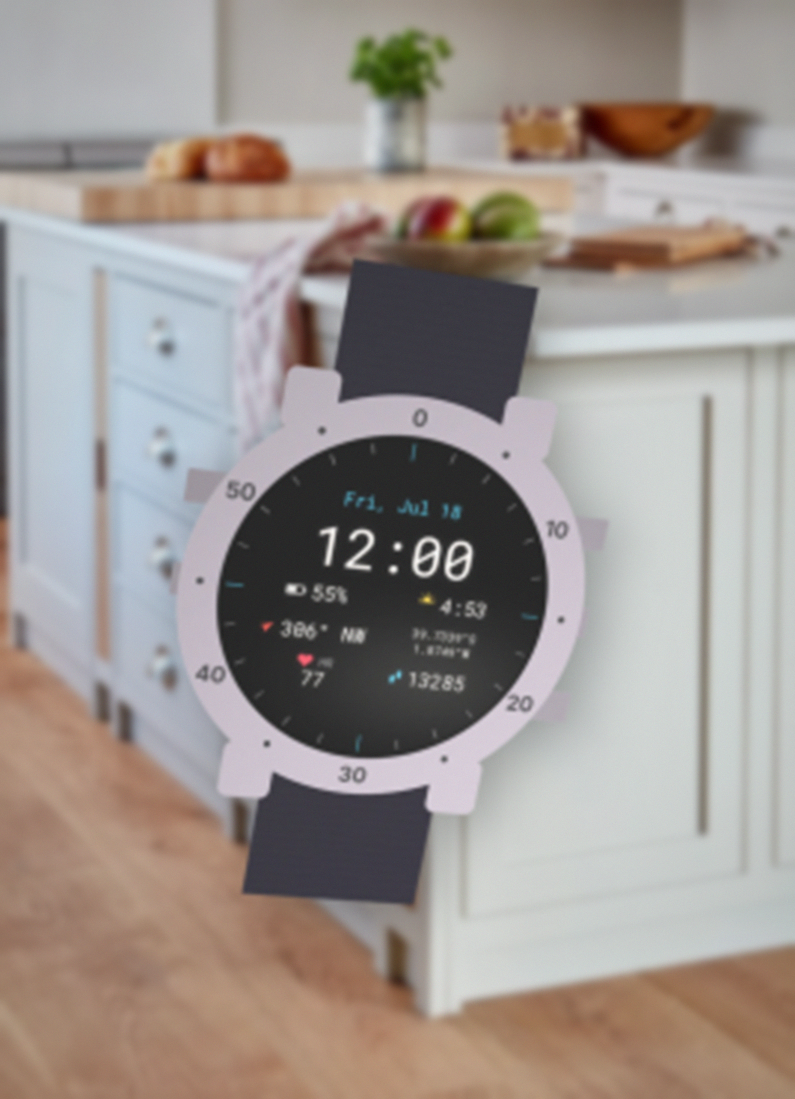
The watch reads 12:00
